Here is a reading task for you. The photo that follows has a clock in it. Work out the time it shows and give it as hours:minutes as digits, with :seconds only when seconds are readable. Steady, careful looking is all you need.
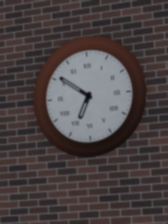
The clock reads 6:51
